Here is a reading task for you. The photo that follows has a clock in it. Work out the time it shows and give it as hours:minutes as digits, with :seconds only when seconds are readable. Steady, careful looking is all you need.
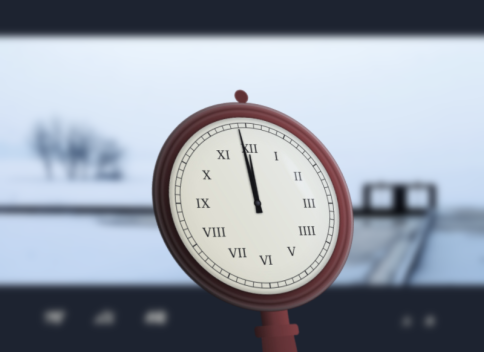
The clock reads 11:59
